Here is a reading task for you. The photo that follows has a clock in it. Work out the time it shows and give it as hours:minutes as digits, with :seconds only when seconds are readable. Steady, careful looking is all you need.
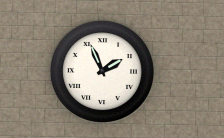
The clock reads 1:56
